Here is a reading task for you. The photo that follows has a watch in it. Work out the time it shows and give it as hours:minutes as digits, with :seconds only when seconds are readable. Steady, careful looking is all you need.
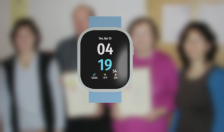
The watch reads 4:19
